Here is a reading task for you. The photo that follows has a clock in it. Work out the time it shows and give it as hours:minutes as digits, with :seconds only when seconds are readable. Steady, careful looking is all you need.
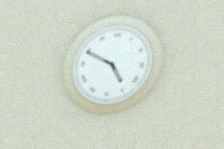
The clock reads 4:49
